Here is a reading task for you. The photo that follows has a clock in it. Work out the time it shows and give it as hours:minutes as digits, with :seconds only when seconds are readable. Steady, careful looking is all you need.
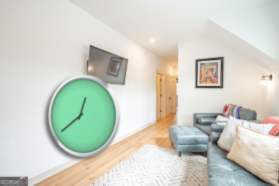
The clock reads 12:39
